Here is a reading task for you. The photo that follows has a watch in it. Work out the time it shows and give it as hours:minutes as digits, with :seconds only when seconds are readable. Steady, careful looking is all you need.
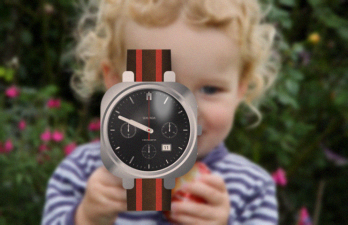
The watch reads 9:49
